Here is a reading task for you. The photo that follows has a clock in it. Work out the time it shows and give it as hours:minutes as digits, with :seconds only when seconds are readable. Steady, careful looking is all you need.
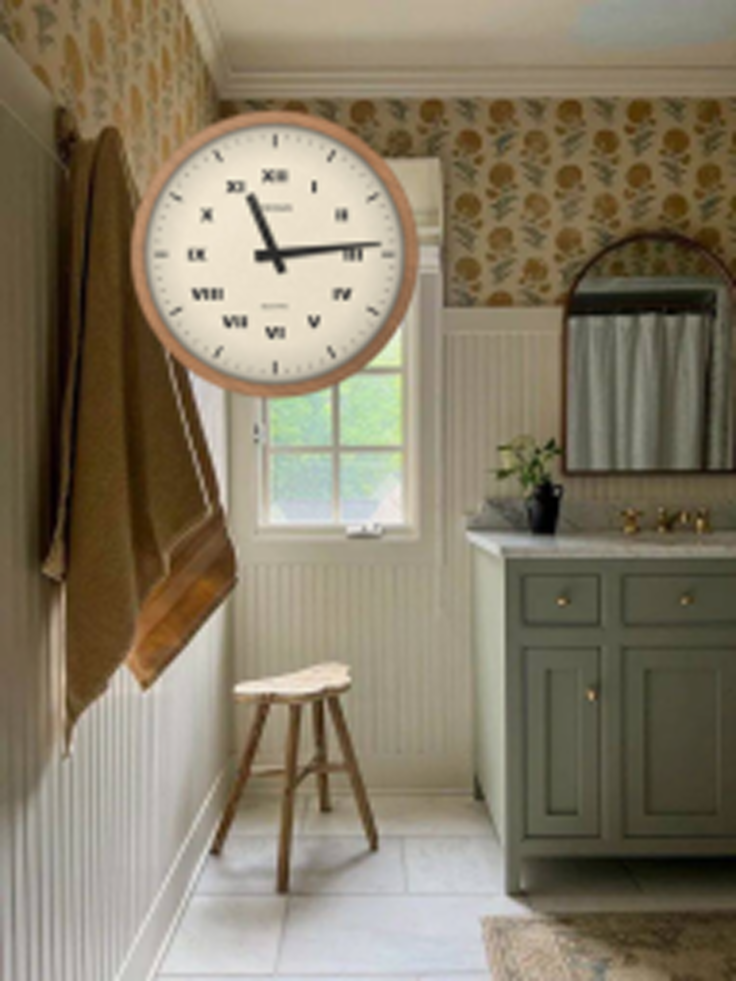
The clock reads 11:14
